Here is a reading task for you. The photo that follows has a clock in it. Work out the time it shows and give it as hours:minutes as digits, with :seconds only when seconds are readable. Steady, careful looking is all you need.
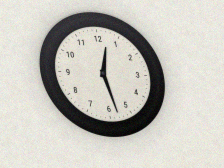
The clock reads 12:28
